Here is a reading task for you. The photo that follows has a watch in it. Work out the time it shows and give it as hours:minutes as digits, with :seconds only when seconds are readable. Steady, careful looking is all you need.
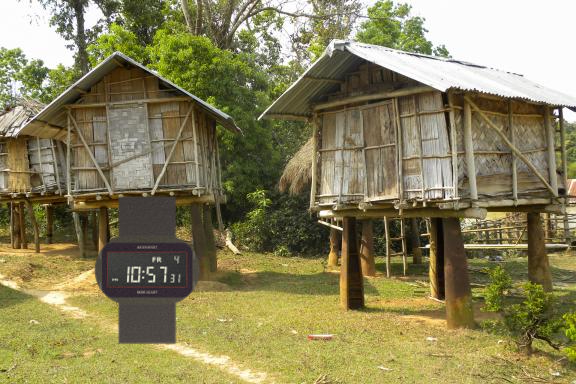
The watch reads 10:57
